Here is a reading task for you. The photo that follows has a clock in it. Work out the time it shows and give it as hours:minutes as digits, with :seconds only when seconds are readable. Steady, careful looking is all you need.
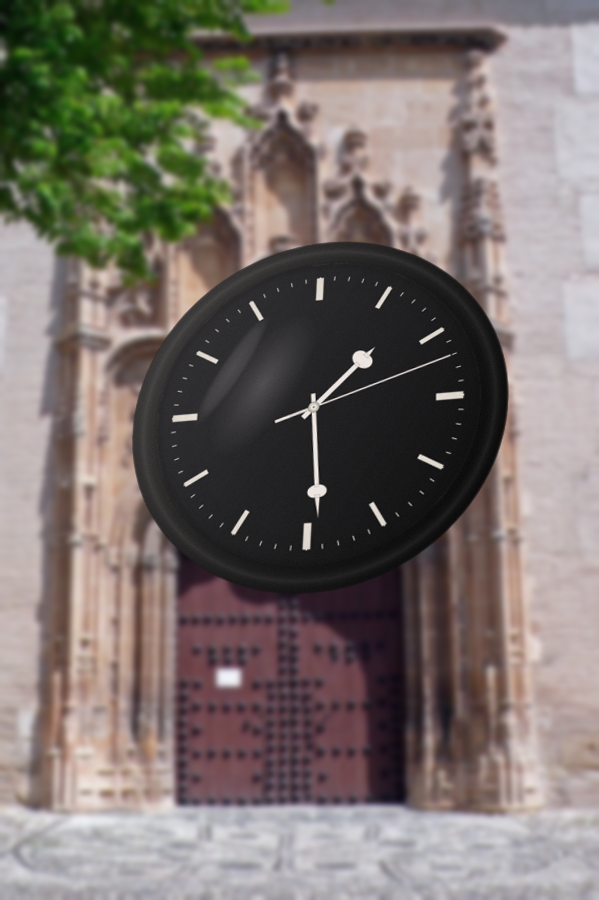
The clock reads 1:29:12
